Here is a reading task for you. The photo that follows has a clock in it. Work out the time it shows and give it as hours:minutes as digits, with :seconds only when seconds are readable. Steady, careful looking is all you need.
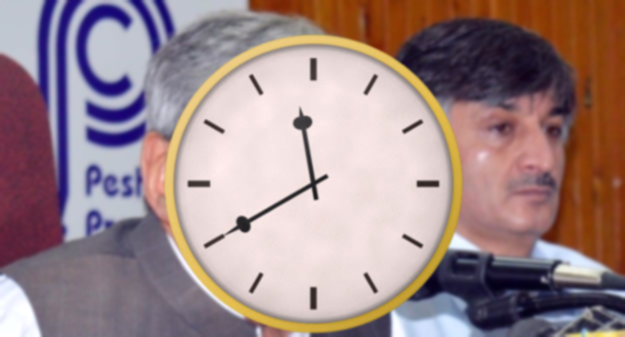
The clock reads 11:40
